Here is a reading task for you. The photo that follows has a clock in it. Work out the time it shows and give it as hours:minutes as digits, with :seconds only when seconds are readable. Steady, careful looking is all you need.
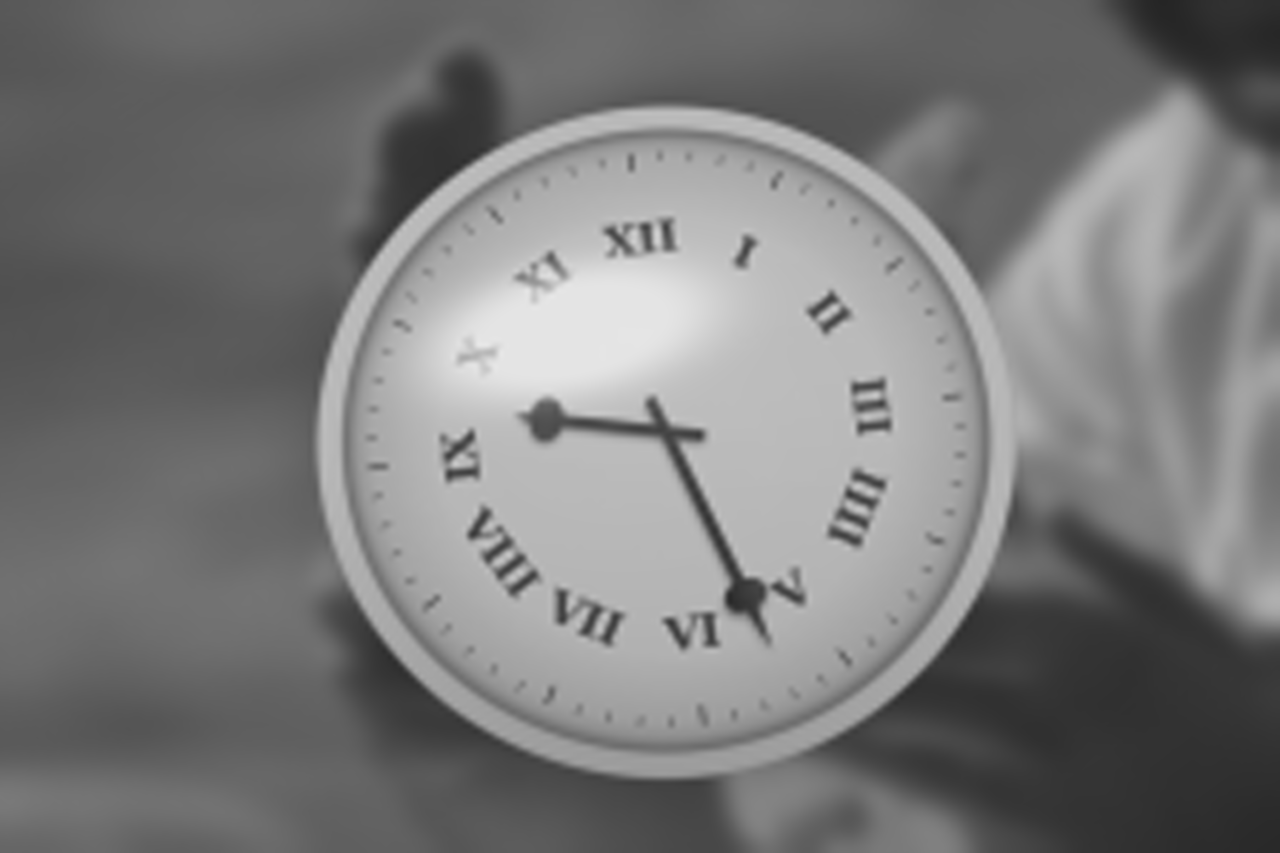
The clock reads 9:27
